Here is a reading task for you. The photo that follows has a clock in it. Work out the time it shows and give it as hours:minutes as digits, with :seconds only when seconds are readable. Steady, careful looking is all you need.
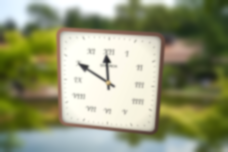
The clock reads 11:50
